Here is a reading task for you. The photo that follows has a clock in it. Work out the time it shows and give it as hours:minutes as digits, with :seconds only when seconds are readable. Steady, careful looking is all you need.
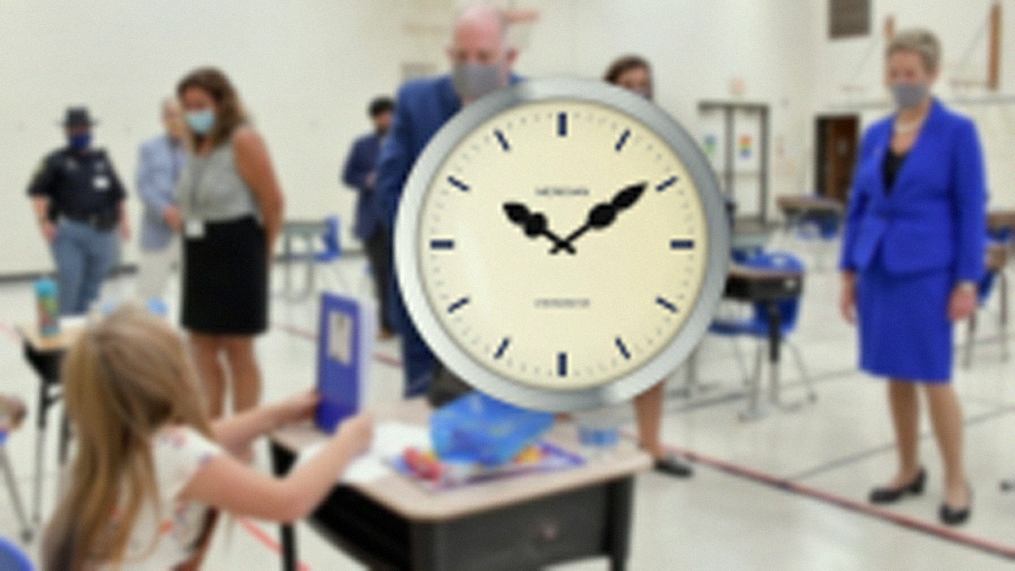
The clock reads 10:09
